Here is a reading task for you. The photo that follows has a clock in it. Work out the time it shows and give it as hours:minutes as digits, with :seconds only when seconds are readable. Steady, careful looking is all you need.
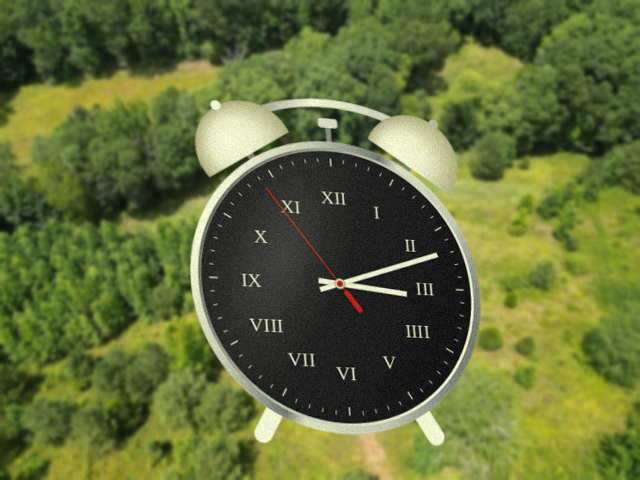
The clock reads 3:11:54
